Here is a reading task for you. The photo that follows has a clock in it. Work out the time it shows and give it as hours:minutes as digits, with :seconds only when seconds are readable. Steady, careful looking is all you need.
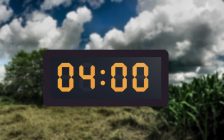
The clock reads 4:00
